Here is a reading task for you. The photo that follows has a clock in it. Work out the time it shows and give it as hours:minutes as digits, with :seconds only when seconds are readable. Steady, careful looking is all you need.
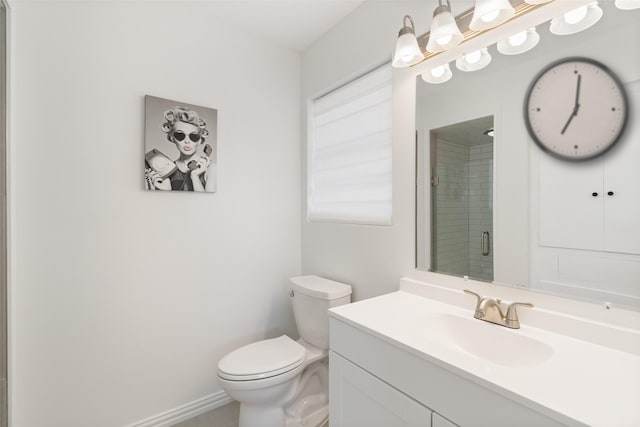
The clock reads 7:01
